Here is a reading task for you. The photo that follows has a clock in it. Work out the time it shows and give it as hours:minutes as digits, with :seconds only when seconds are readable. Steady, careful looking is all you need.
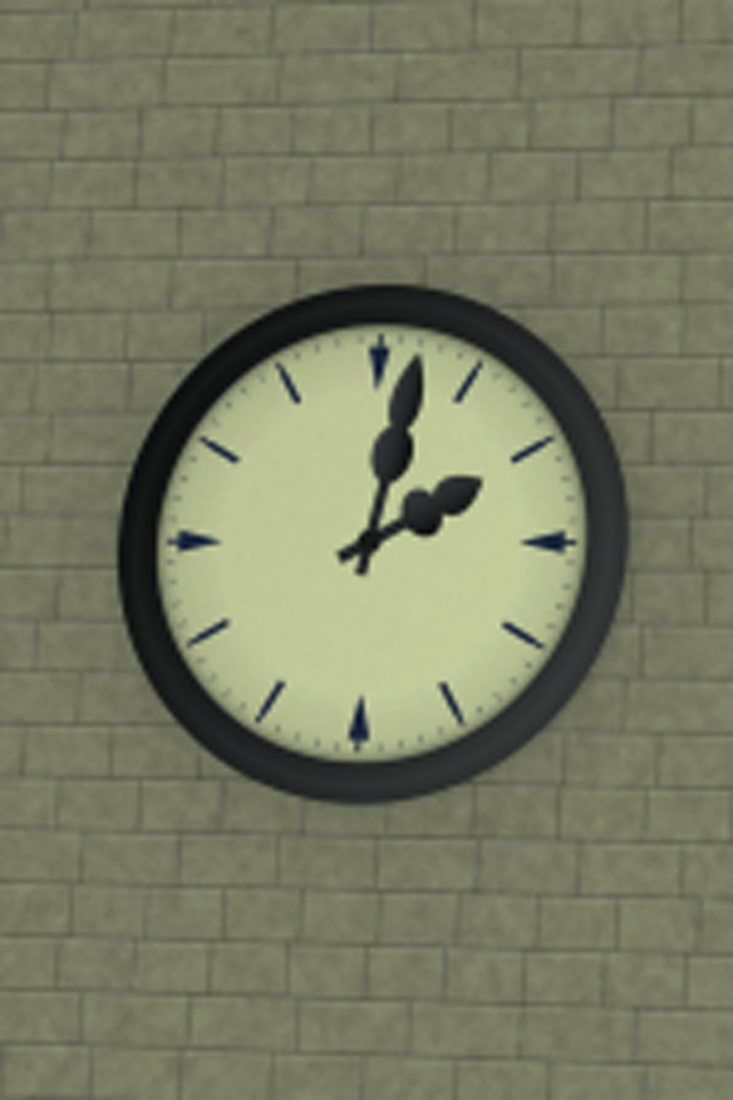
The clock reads 2:02
